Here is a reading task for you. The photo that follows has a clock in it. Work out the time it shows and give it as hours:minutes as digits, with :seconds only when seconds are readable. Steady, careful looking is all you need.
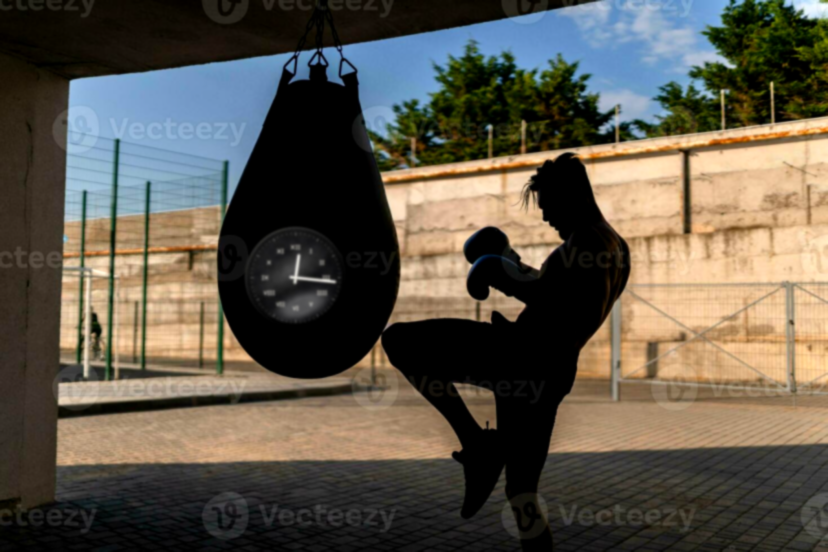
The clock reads 12:16
